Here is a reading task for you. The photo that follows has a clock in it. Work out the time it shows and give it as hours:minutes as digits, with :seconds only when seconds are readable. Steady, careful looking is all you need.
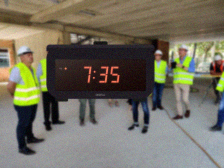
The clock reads 7:35
